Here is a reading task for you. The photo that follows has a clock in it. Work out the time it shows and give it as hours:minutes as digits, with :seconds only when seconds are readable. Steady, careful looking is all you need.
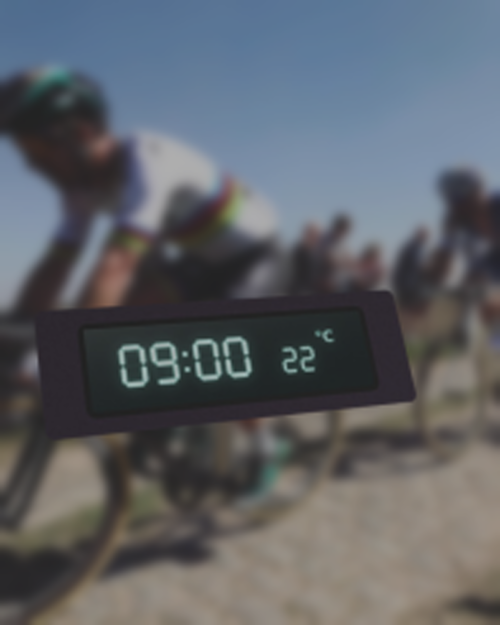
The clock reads 9:00
